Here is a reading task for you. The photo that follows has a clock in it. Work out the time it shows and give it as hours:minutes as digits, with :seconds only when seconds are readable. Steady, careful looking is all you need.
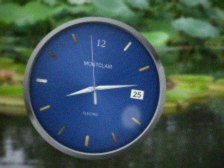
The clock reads 8:12:58
